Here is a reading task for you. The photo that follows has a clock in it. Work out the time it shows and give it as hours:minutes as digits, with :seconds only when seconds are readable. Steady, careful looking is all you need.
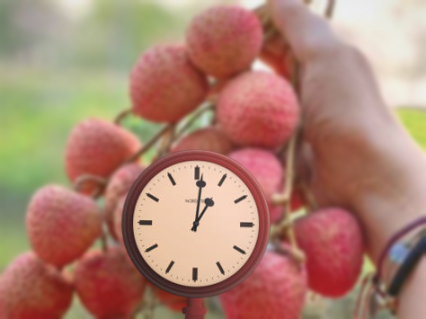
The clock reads 1:01
